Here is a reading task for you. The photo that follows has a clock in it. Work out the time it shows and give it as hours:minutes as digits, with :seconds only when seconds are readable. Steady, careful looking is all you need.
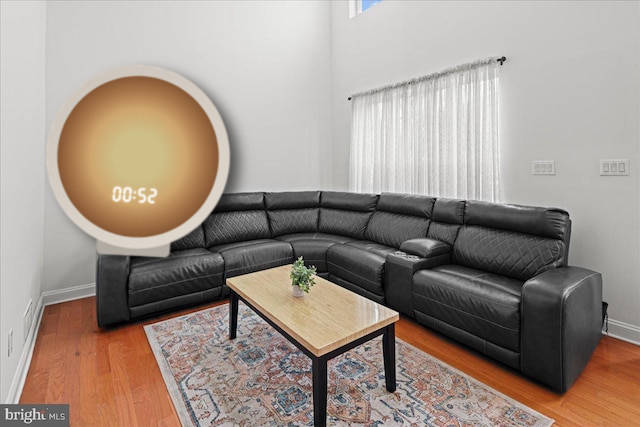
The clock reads 0:52
